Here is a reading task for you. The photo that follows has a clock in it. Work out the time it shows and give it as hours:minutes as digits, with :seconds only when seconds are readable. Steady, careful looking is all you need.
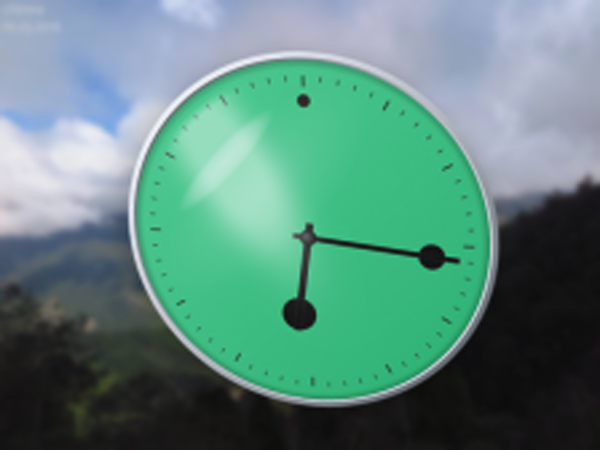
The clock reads 6:16
